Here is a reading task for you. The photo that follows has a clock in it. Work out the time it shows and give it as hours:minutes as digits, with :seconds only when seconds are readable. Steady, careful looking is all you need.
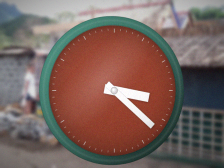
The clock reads 3:22
